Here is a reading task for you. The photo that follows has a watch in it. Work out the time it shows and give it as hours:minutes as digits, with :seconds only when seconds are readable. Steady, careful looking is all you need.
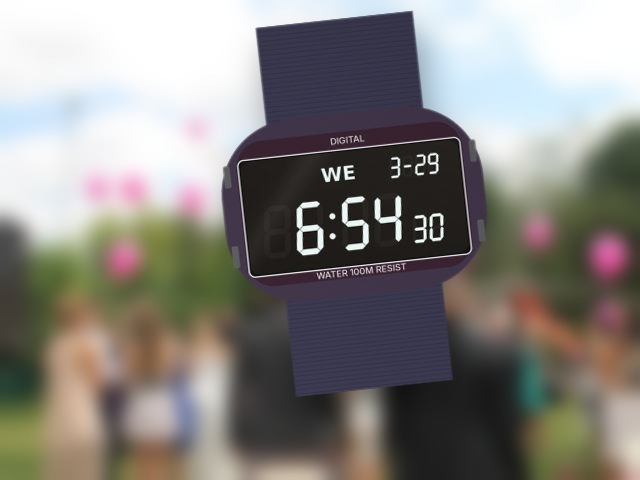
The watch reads 6:54:30
